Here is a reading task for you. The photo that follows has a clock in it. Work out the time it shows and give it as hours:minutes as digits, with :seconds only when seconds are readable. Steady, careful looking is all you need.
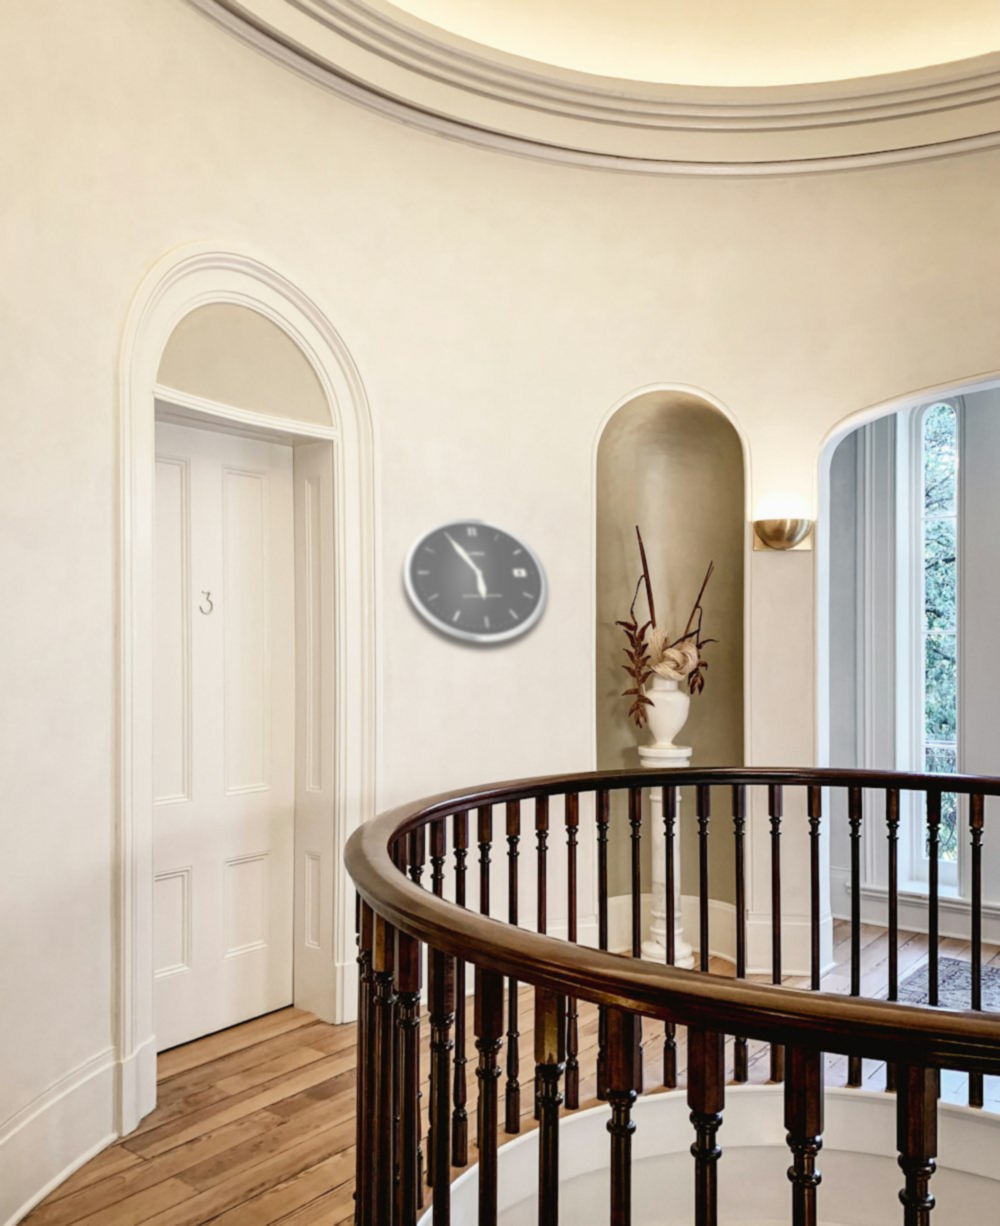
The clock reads 5:55
